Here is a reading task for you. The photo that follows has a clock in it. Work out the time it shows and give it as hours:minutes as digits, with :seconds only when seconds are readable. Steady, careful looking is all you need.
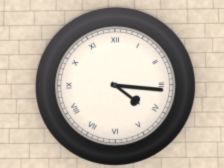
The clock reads 4:16
